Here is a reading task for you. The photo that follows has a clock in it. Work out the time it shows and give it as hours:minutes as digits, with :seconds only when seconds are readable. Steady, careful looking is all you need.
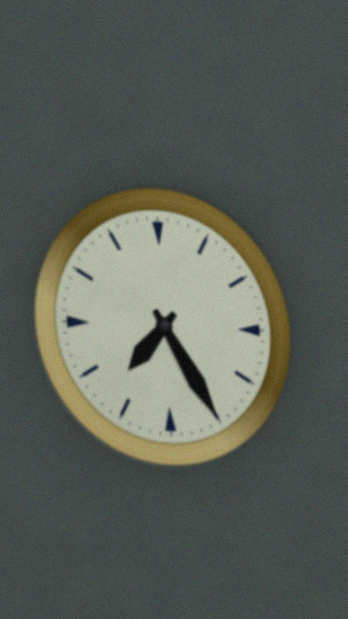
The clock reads 7:25
